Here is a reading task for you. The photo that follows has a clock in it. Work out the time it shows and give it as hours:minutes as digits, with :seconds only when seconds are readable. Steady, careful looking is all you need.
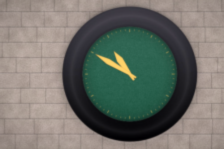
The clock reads 10:50
